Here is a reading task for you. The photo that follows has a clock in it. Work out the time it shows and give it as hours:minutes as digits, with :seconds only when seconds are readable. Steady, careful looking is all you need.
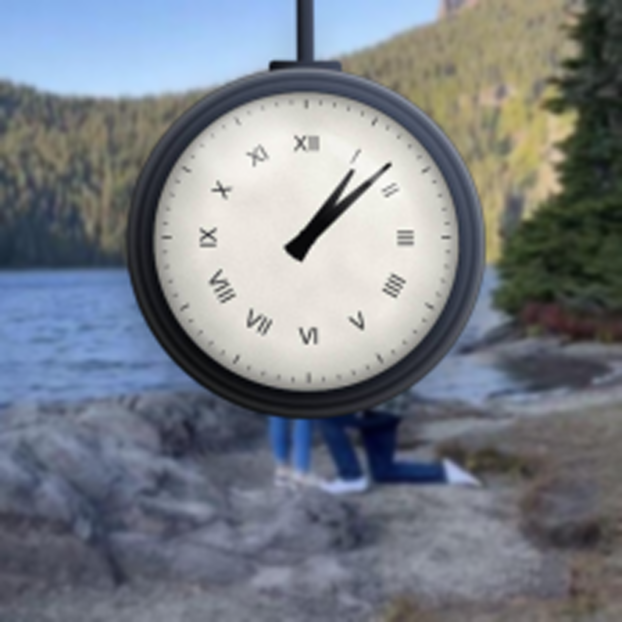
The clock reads 1:08
